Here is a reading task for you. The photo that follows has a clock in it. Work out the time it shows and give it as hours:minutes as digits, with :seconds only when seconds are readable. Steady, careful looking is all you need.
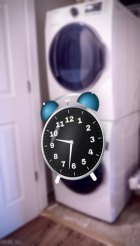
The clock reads 9:32
